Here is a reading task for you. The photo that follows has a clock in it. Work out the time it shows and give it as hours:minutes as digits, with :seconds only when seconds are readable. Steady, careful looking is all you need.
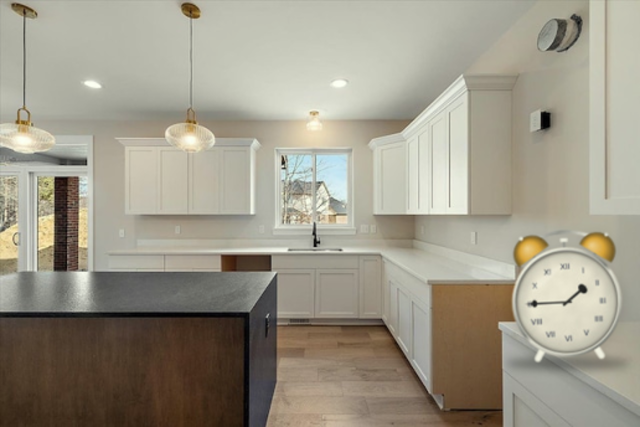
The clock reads 1:45
